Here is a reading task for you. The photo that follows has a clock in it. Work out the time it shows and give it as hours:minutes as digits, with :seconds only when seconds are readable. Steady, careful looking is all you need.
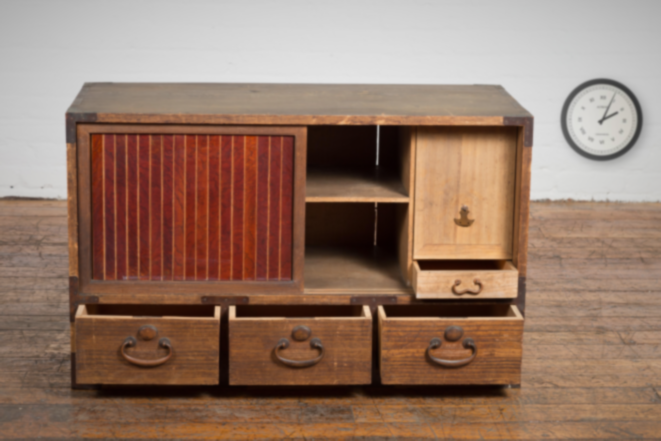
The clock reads 2:04
